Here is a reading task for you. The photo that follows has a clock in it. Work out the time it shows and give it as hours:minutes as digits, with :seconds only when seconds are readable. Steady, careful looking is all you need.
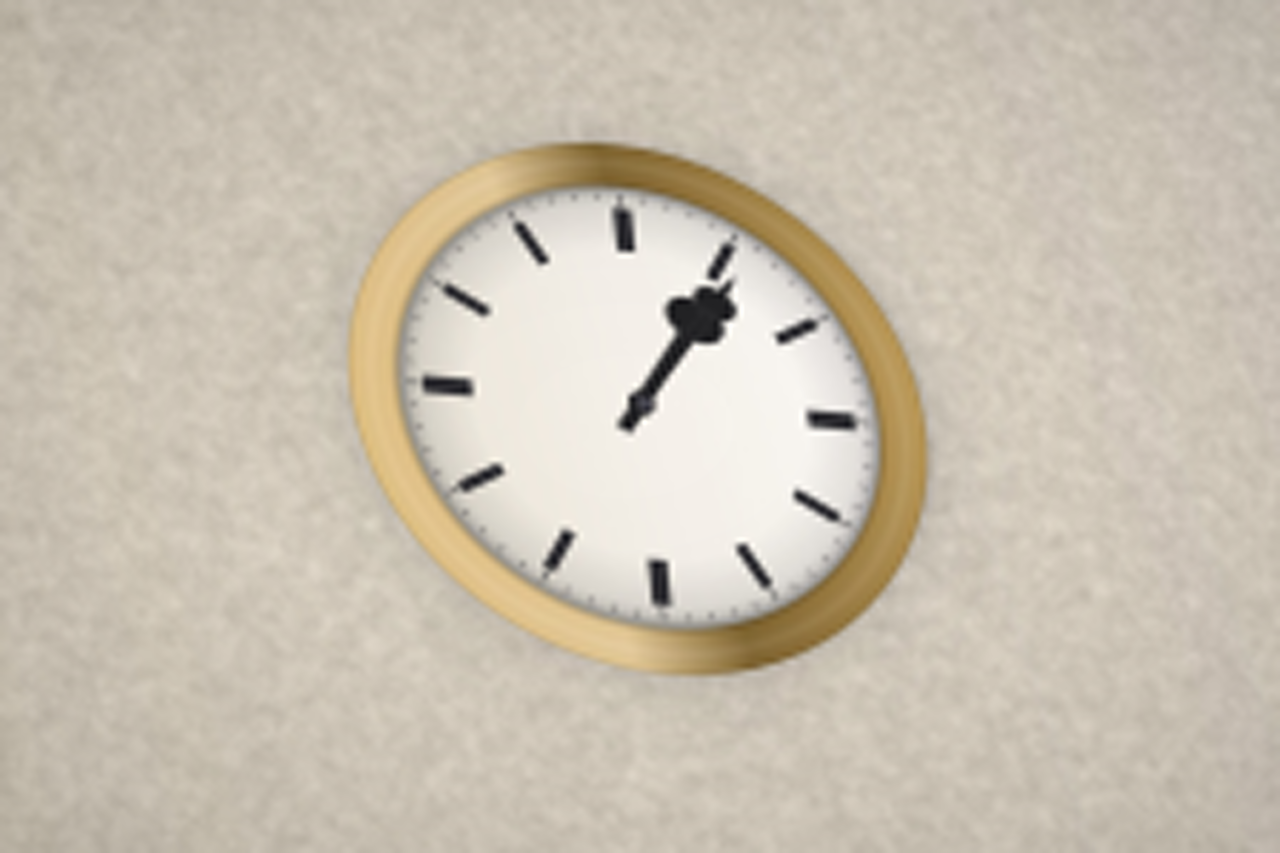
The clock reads 1:06
